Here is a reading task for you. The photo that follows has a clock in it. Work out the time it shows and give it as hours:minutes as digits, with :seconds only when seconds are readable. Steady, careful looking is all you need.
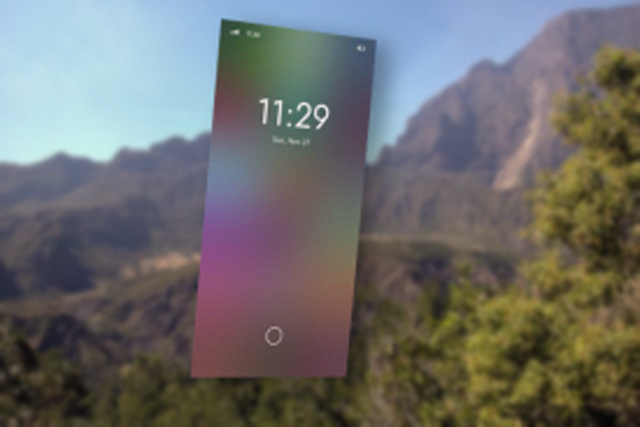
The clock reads 11:29
